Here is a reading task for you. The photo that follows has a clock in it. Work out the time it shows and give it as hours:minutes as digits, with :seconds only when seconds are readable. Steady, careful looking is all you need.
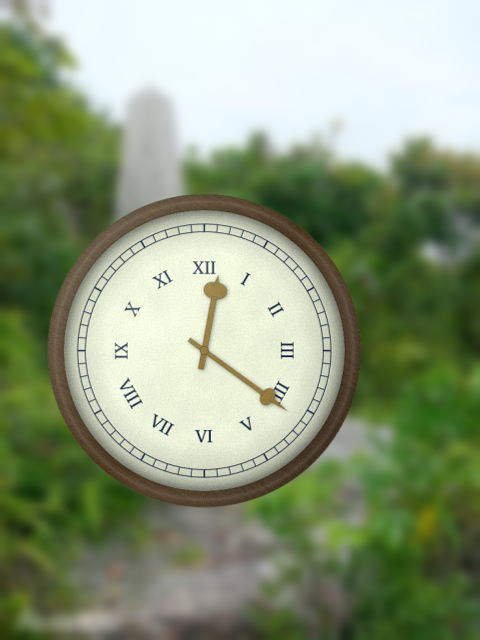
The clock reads 12:21
